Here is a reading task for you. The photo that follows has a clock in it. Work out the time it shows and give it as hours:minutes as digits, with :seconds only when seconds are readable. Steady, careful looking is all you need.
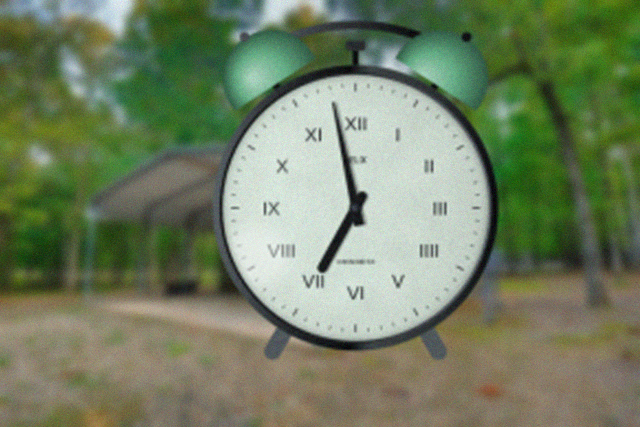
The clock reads 6:58
